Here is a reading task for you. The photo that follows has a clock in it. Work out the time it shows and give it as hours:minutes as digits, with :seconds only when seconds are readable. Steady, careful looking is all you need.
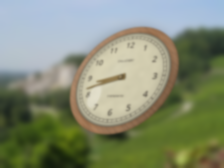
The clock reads 8:42
